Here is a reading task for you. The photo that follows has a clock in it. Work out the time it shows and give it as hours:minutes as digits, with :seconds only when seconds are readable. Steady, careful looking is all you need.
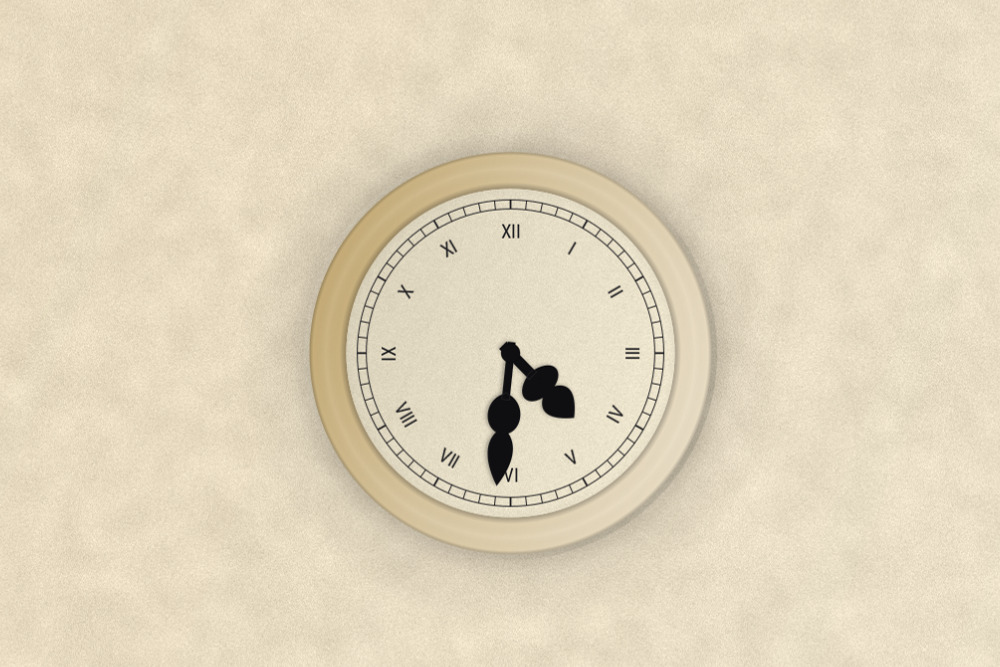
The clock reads 4:31
